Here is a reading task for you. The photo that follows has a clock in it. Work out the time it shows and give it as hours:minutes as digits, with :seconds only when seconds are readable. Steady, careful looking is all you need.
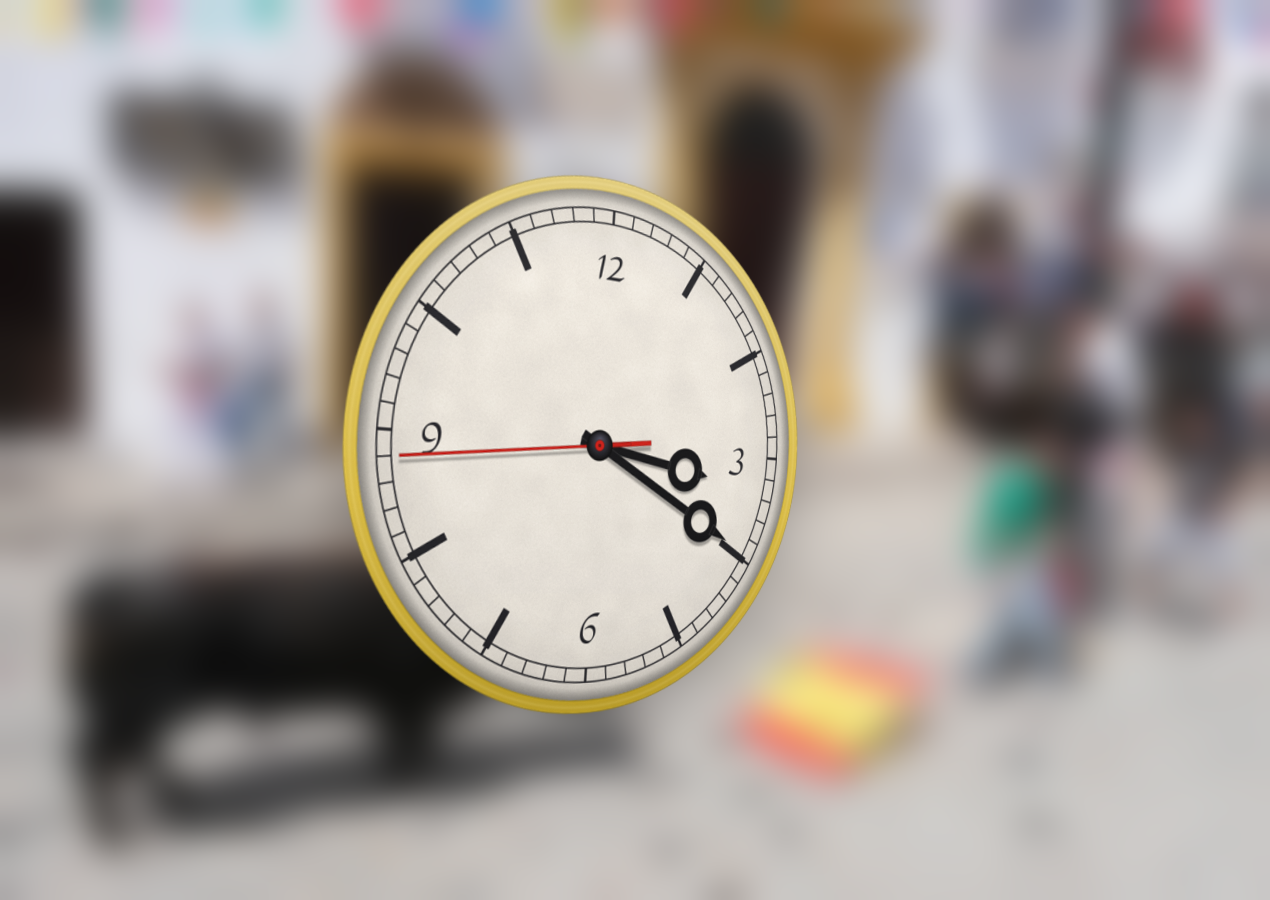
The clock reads 3:19:44
